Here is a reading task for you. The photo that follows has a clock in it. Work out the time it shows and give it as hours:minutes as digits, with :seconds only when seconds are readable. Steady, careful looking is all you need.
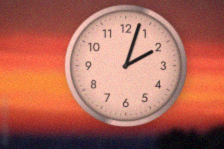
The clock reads 2:03
